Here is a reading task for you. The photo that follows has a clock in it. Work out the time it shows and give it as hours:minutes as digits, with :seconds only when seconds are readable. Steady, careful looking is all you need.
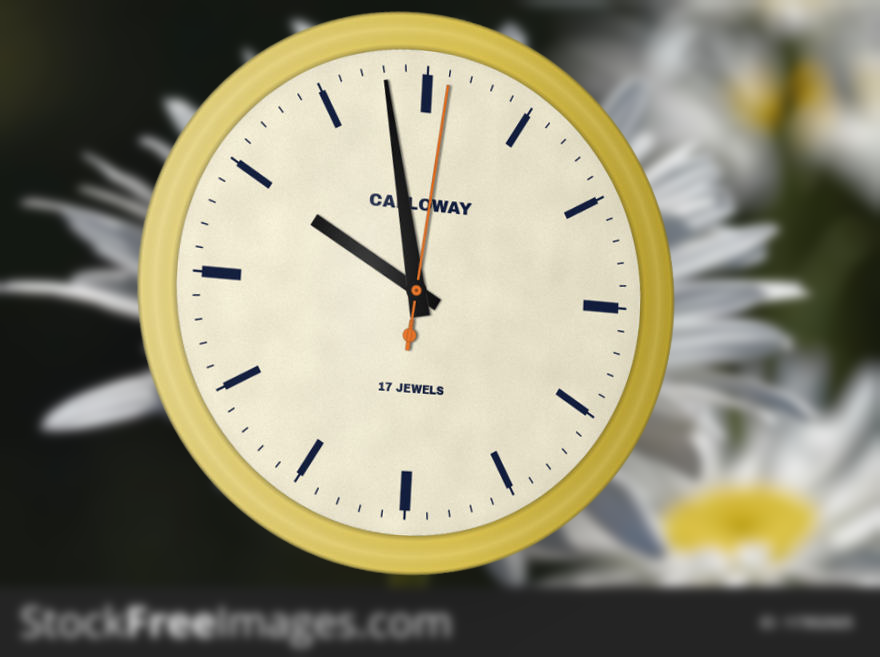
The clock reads 9:58:01
